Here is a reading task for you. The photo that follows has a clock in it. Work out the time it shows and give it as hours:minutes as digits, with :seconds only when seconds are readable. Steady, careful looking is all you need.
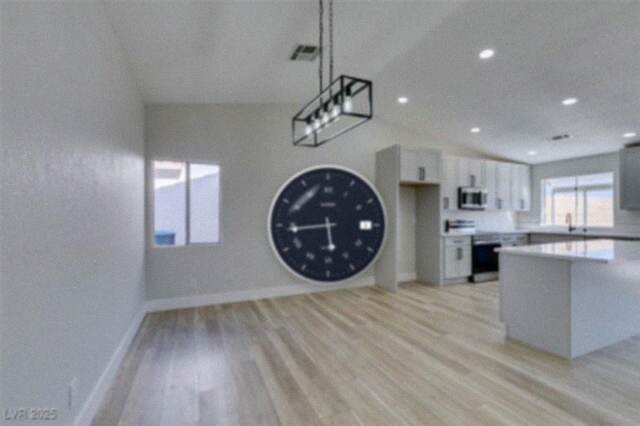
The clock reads 5:44
